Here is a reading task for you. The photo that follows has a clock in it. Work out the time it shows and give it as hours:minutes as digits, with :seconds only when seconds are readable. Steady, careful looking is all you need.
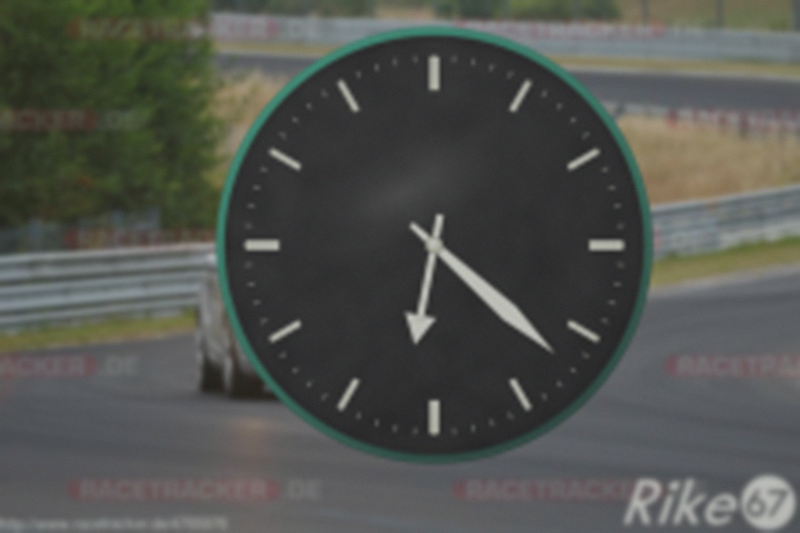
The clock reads 6:22
